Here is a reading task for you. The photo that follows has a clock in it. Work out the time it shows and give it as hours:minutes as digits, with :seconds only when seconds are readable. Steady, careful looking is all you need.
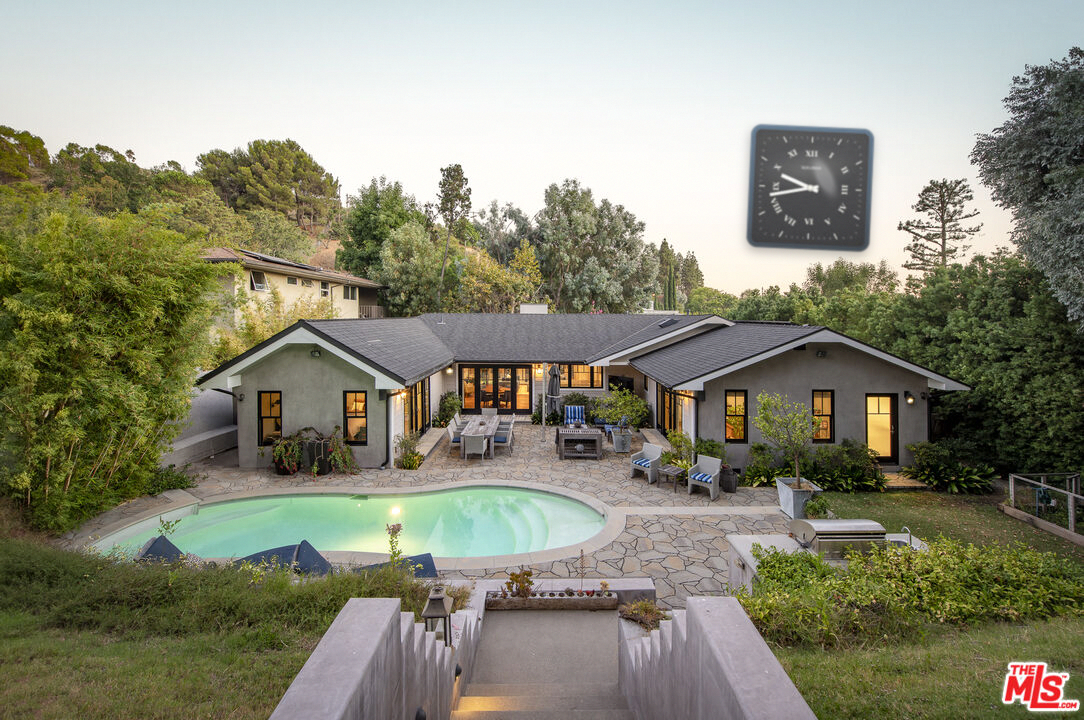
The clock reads 9:43
